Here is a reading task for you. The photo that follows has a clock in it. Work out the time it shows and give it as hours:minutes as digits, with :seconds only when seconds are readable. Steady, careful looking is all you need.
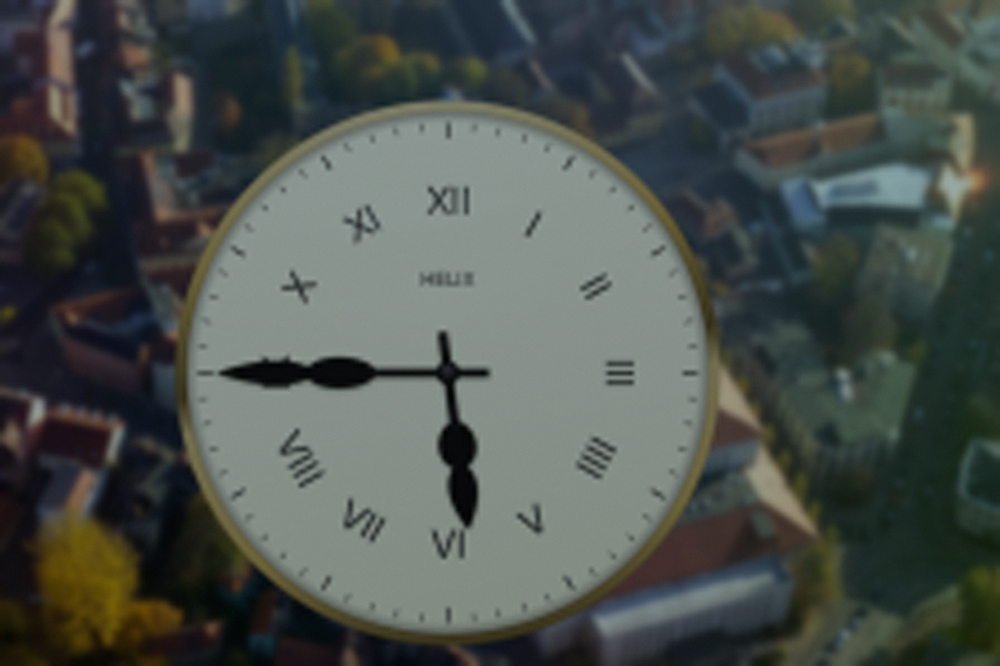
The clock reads 5:45
